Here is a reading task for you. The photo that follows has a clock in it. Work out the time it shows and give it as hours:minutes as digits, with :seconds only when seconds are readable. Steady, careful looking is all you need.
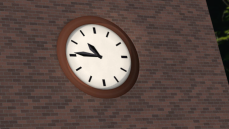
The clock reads 10:46
